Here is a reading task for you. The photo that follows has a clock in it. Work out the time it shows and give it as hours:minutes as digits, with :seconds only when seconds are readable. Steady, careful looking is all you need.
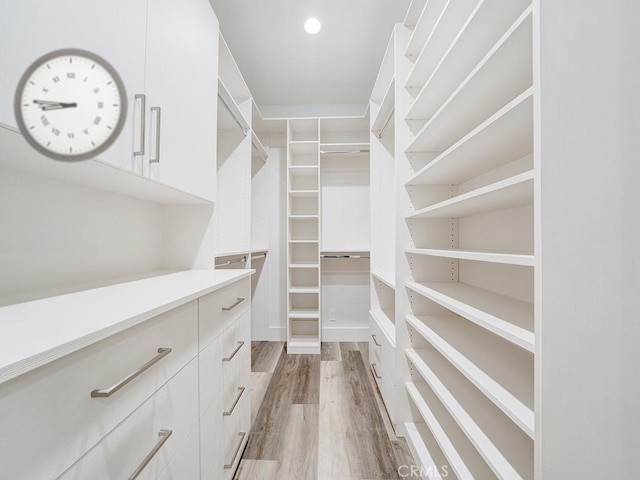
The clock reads 8:46
